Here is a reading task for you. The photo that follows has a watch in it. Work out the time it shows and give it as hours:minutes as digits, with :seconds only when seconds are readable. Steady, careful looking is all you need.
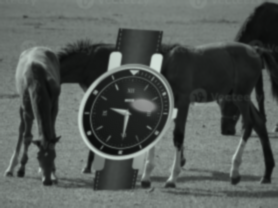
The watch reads 9:30
